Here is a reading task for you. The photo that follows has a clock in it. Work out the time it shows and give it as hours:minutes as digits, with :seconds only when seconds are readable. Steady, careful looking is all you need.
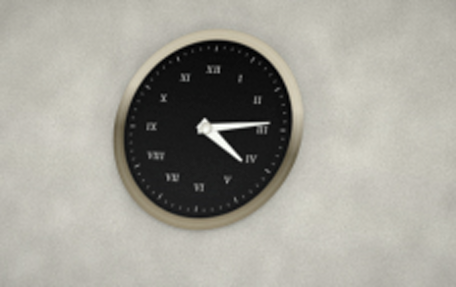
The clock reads 4:14
